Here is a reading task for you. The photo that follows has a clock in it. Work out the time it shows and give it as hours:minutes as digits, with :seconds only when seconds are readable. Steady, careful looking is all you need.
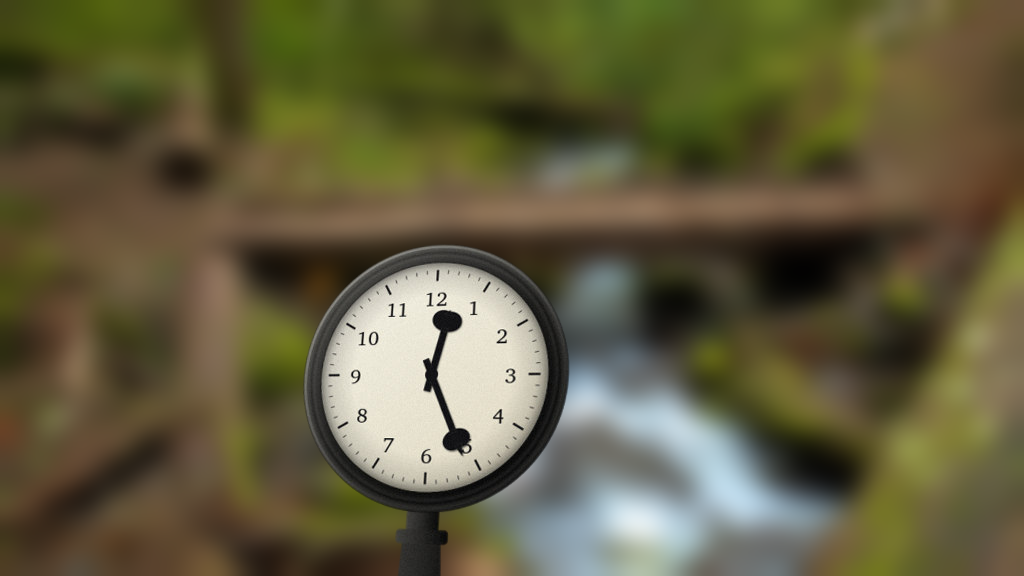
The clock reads 12:26
